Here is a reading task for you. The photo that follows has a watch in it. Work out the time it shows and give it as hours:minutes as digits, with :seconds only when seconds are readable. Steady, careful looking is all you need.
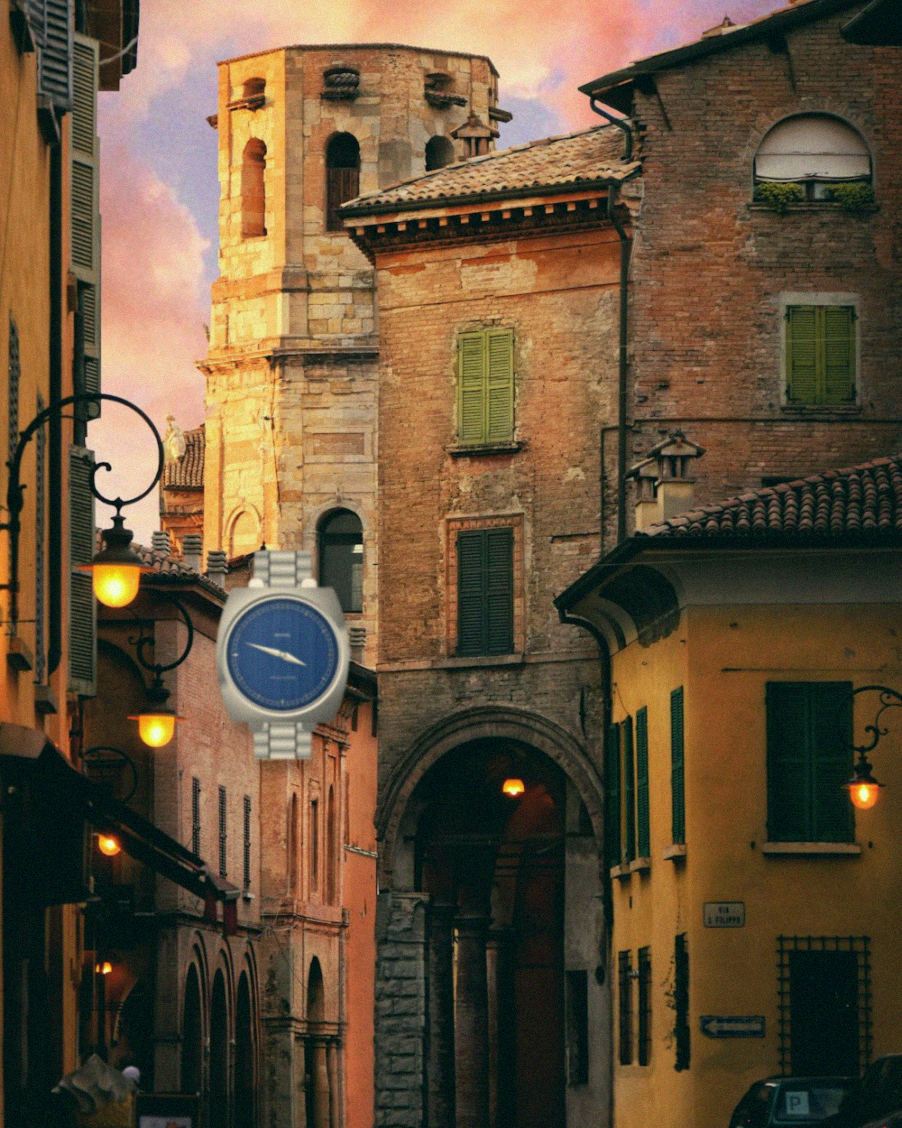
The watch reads 3:48
